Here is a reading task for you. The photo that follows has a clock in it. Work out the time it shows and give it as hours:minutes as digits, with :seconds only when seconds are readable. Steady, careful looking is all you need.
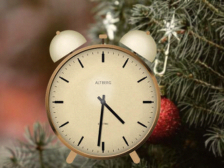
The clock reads 4:31
